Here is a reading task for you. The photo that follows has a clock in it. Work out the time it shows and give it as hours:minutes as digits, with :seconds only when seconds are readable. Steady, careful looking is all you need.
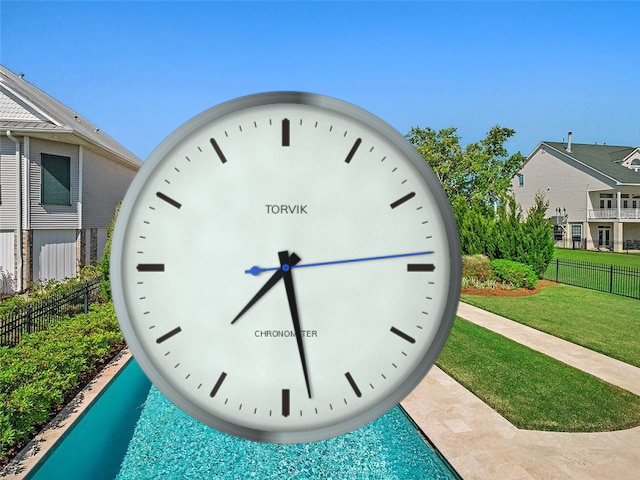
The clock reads 7:28:14
